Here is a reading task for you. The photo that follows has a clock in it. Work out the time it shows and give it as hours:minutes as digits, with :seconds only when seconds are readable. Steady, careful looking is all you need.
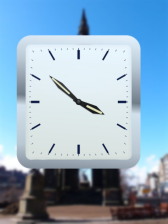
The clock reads 3:52
